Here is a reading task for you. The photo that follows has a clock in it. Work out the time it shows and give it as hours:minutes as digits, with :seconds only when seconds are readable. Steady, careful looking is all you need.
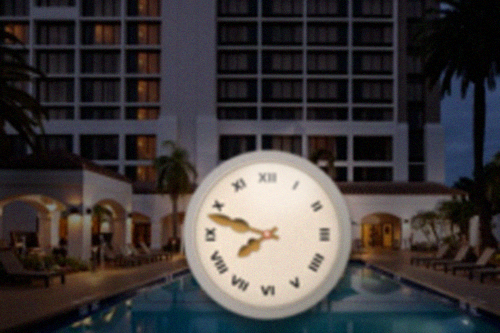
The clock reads 7:48
